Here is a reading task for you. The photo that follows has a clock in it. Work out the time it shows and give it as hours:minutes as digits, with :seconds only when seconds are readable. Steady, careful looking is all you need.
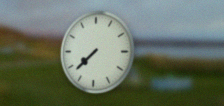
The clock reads 7:38
